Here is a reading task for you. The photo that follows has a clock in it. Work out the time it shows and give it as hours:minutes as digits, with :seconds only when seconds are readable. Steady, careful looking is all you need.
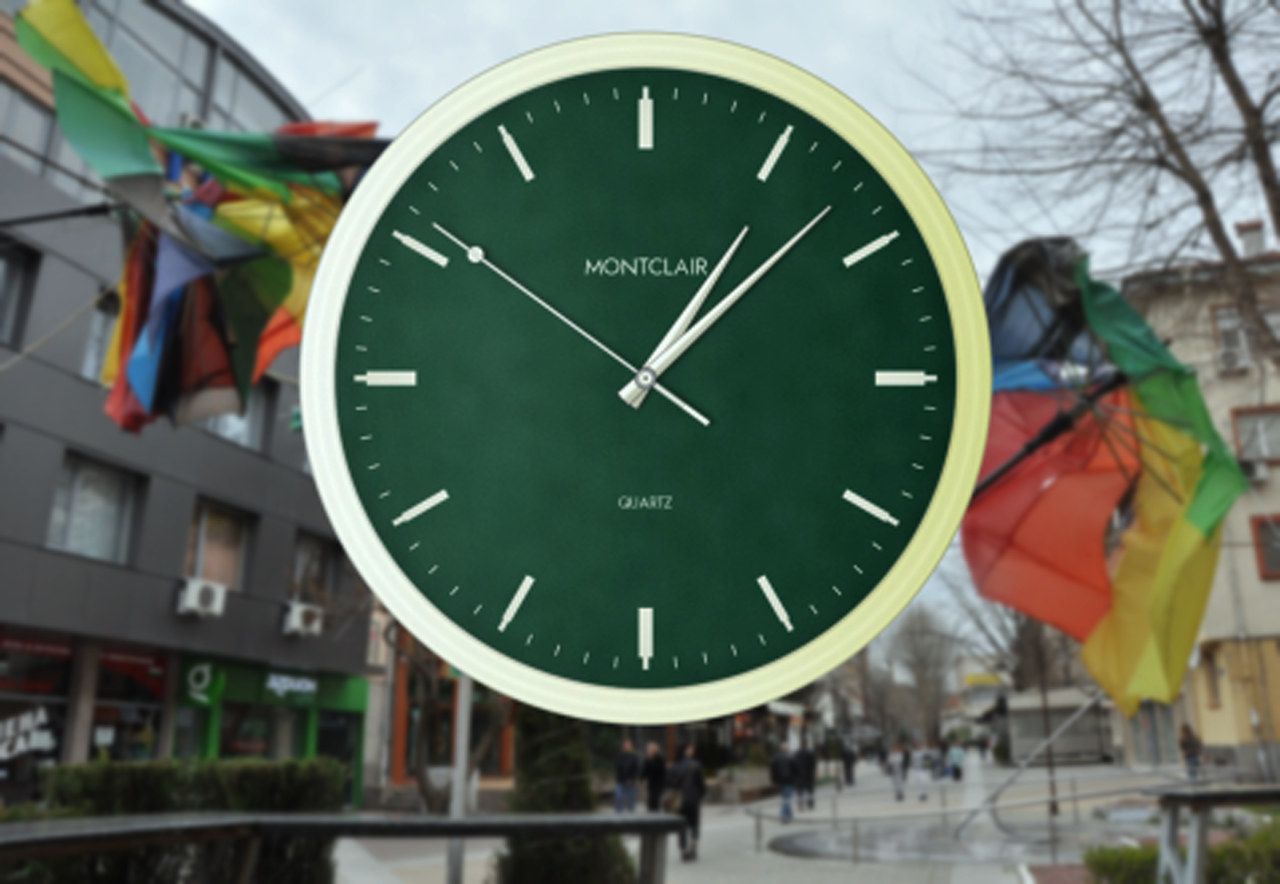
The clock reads 1:07:51
